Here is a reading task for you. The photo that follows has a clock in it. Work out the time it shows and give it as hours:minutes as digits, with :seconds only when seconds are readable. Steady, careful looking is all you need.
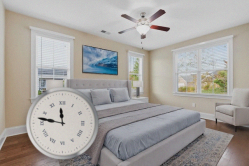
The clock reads 11:47
